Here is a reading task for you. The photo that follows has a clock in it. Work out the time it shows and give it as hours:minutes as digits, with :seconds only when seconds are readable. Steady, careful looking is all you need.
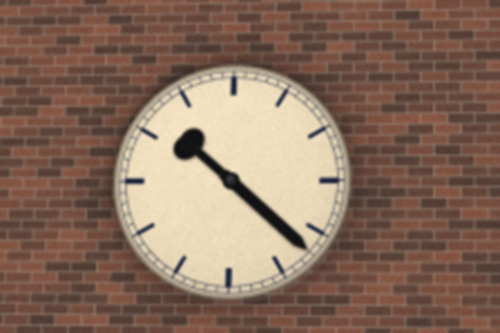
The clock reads 10:22
